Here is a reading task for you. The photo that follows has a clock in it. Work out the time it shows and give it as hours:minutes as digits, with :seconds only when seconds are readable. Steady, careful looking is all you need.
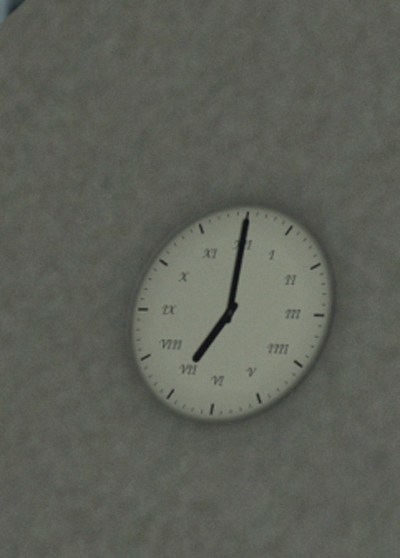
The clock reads 7:00
